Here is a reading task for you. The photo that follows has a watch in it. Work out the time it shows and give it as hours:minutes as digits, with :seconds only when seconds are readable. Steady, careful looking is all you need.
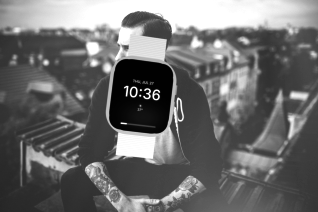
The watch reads 10:36
